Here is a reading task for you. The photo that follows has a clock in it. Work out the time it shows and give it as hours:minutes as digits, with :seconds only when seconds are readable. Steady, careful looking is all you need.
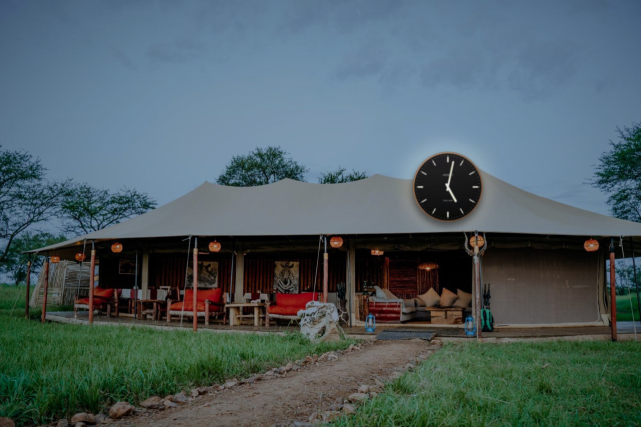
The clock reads 5:02
